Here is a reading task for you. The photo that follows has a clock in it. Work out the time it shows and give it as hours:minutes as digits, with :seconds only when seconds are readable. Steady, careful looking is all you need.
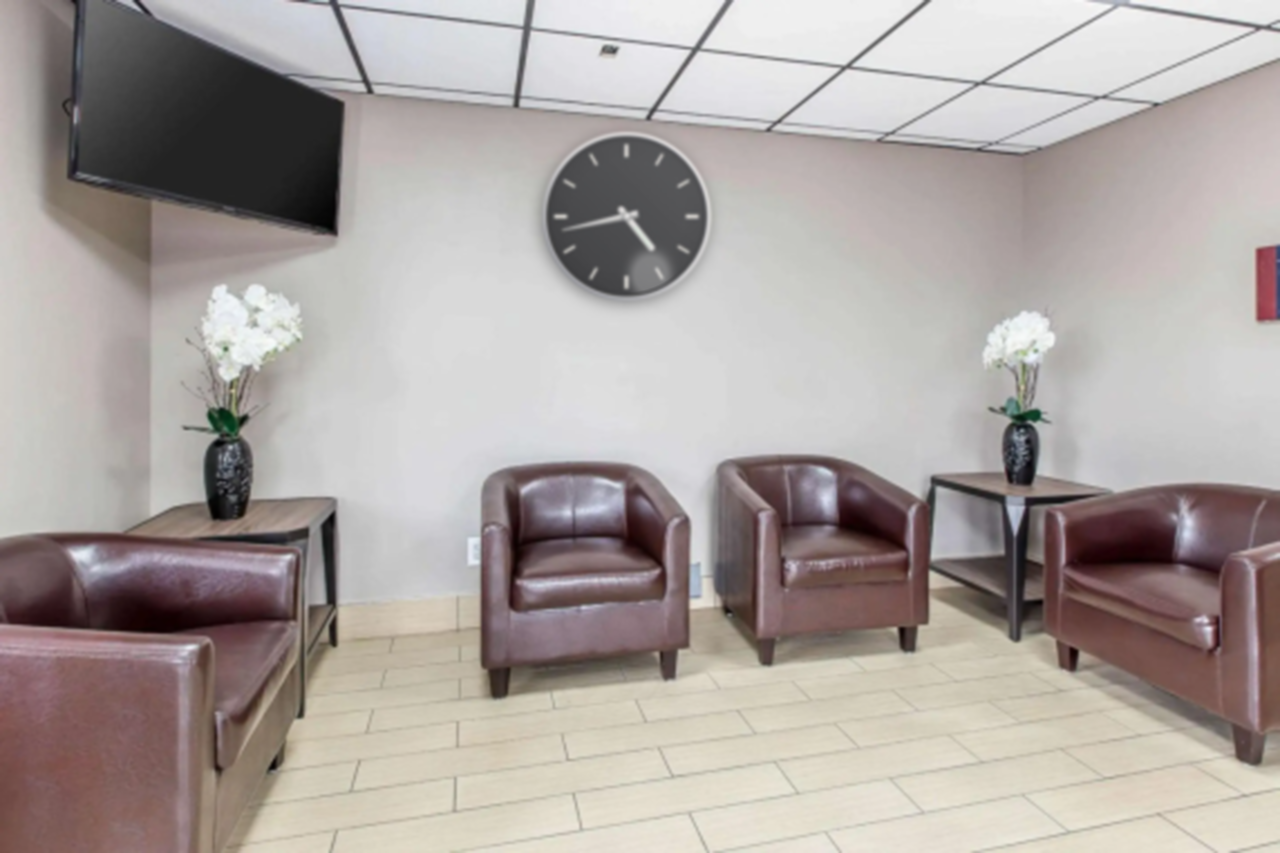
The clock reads 4:43
